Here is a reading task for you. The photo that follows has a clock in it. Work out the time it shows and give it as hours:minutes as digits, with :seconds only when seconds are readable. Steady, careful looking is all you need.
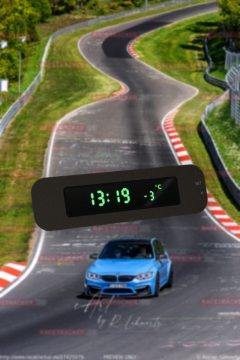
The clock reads 13:19
